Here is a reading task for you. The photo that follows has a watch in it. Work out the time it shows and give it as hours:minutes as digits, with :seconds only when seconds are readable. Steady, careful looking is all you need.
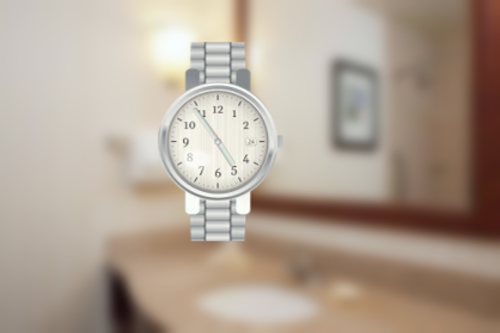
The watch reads 4:54
